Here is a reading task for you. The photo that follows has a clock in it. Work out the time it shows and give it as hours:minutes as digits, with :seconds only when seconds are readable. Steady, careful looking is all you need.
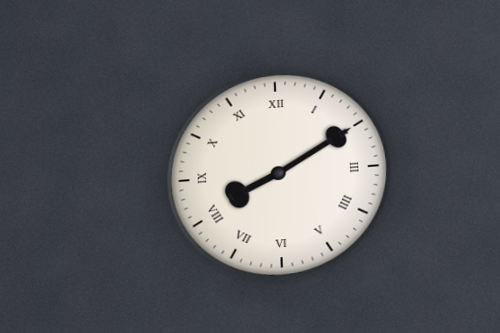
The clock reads 8:10
